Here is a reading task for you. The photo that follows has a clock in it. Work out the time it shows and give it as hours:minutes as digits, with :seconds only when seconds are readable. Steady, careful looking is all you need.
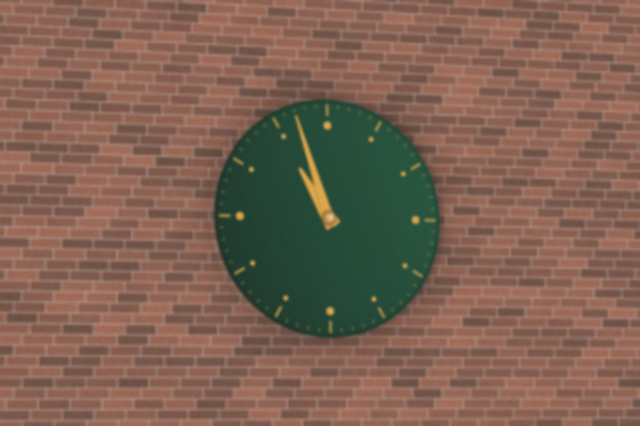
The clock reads 10:57
